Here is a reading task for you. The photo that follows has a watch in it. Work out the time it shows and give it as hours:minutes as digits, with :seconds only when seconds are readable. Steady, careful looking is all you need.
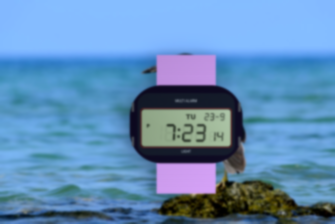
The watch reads 7:23:14
